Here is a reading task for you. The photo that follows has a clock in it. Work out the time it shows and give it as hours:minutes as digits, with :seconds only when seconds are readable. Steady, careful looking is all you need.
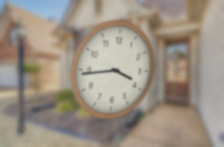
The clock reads 3:44
